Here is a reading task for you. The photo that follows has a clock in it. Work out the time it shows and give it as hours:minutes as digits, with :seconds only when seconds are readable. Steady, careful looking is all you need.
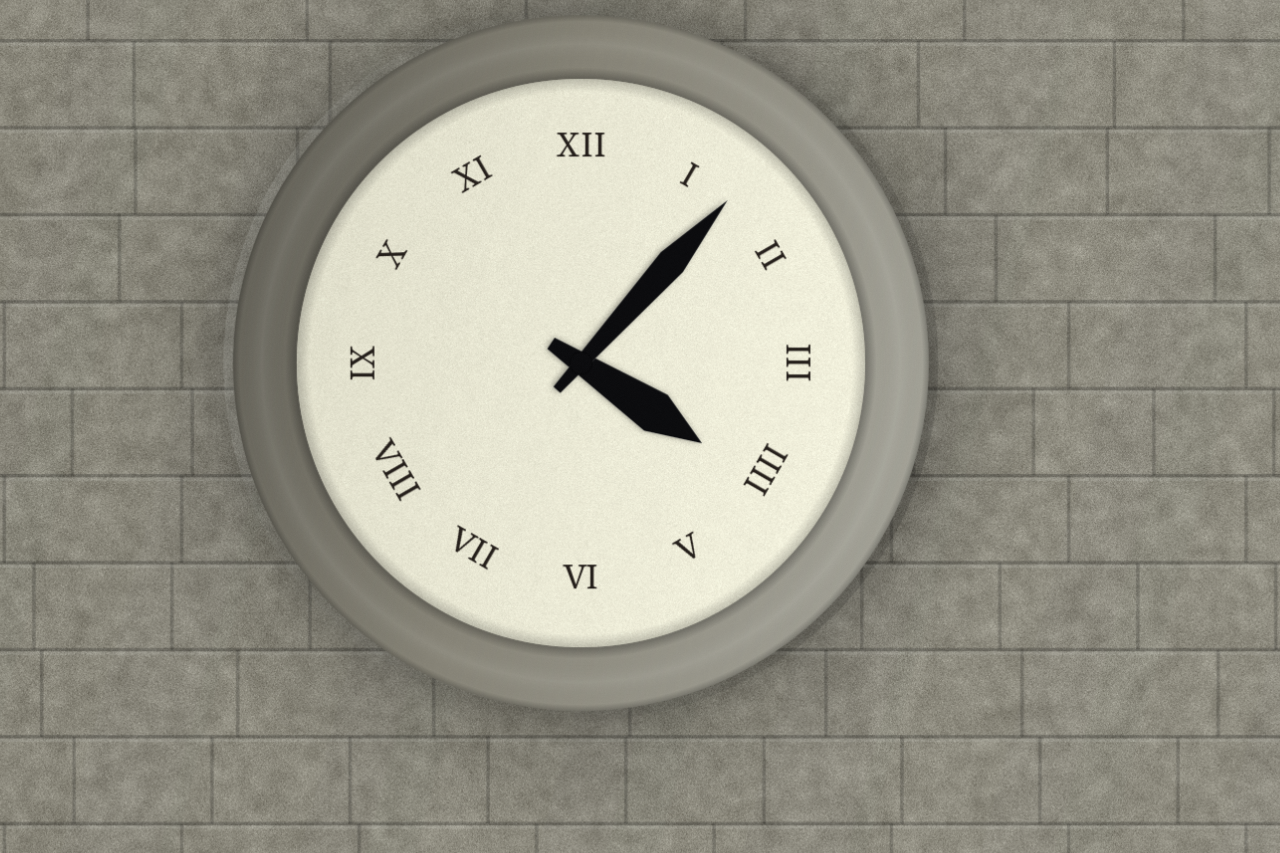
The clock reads 4:07
